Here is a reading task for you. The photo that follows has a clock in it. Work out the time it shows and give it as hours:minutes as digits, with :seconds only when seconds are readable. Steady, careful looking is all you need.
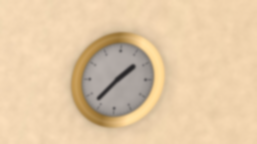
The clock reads 1:37
